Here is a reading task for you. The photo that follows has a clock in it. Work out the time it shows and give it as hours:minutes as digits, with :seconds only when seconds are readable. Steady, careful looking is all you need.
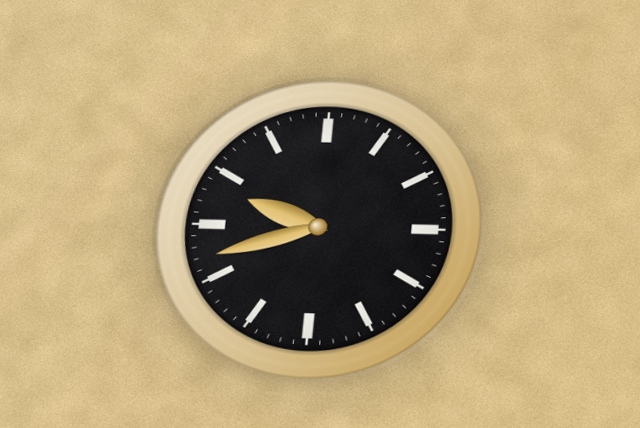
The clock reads 9:42
